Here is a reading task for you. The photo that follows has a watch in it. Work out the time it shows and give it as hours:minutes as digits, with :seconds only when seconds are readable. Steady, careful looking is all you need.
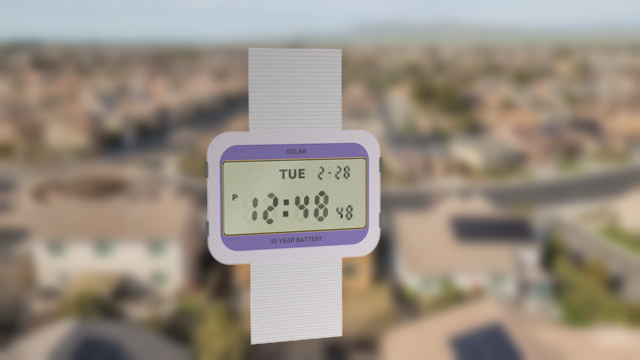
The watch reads 12:48:48
